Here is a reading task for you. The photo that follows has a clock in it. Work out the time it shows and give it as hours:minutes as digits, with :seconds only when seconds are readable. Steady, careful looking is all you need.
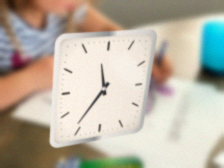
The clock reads 11:36
